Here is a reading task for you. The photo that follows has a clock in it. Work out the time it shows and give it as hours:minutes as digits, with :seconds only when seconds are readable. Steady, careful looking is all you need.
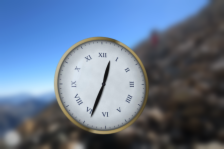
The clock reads 12:34
